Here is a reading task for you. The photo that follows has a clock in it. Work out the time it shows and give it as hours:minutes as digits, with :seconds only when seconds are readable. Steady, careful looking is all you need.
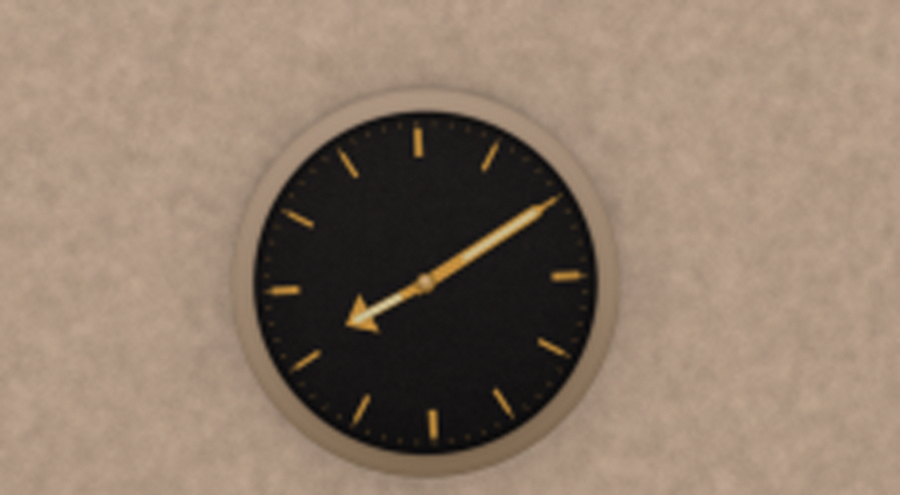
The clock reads 8:10
